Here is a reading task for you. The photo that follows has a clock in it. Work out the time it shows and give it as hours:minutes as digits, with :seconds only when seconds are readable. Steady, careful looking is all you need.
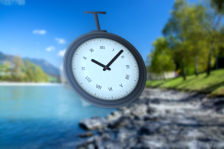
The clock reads 10:08
